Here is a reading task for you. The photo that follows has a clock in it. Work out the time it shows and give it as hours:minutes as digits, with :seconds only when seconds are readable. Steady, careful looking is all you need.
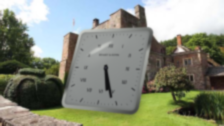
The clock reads 5:26
